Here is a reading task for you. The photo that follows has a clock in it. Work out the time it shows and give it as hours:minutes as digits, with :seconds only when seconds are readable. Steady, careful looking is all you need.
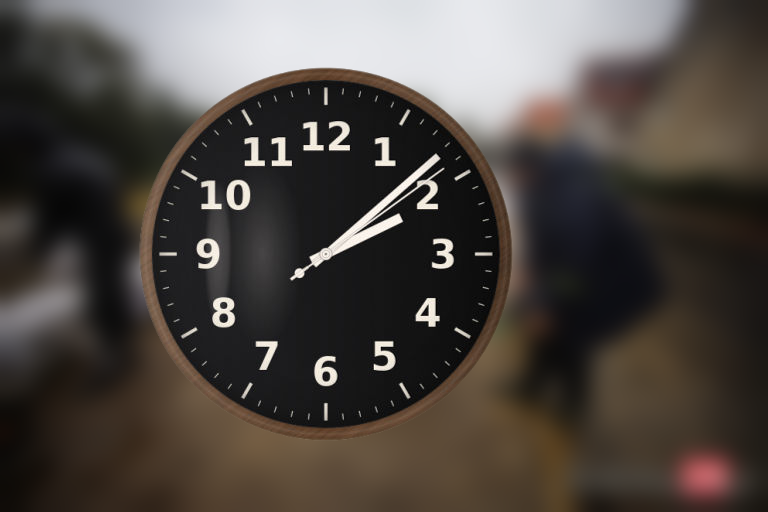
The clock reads 2:08:09
